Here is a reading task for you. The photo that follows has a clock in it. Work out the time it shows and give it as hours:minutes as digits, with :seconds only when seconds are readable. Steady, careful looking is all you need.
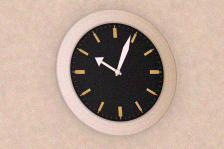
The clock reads 10:04
